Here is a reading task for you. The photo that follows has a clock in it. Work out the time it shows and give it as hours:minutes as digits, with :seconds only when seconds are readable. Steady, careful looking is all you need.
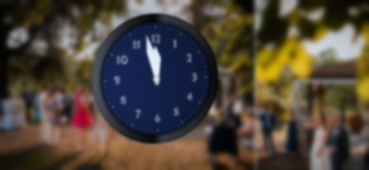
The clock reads 11:58
